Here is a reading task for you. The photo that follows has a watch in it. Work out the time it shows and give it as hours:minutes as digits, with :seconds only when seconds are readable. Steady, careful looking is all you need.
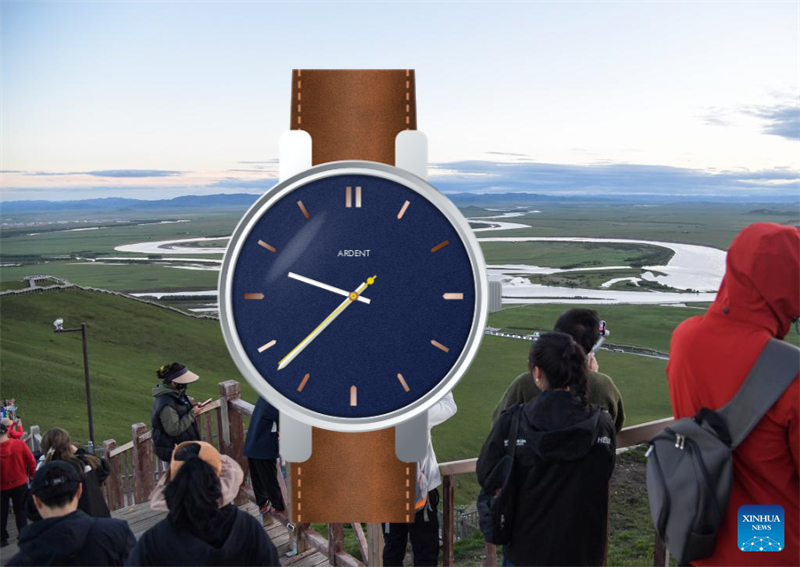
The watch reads 9:37:38
